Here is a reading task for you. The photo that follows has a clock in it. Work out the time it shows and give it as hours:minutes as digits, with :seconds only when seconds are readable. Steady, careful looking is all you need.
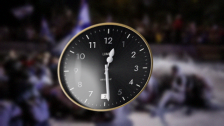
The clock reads 12:29
